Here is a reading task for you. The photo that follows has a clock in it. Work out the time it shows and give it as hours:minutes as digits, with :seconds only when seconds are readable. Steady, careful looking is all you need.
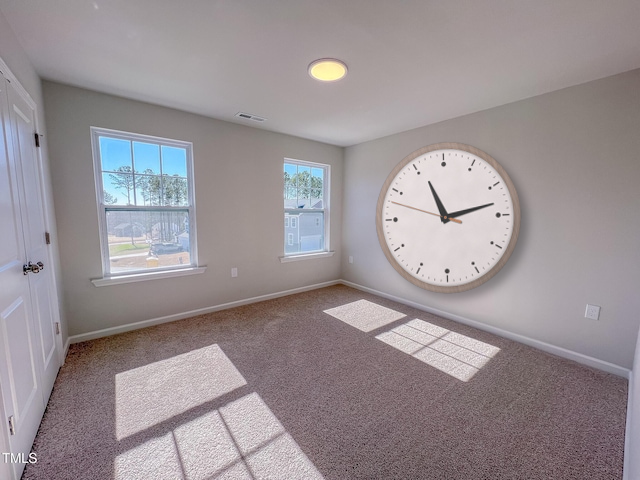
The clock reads 11:12:48
